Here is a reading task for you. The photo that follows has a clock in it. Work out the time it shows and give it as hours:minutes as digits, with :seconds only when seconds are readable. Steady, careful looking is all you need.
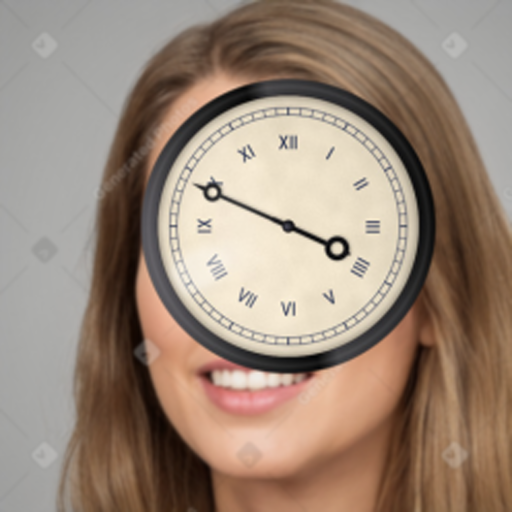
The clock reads 3:49
